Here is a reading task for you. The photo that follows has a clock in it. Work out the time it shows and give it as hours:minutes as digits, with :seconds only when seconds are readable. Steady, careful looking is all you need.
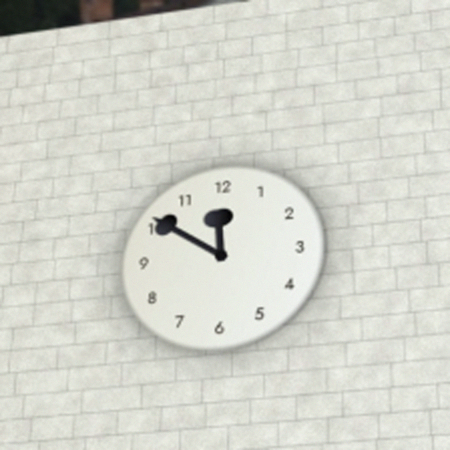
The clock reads 11:51
